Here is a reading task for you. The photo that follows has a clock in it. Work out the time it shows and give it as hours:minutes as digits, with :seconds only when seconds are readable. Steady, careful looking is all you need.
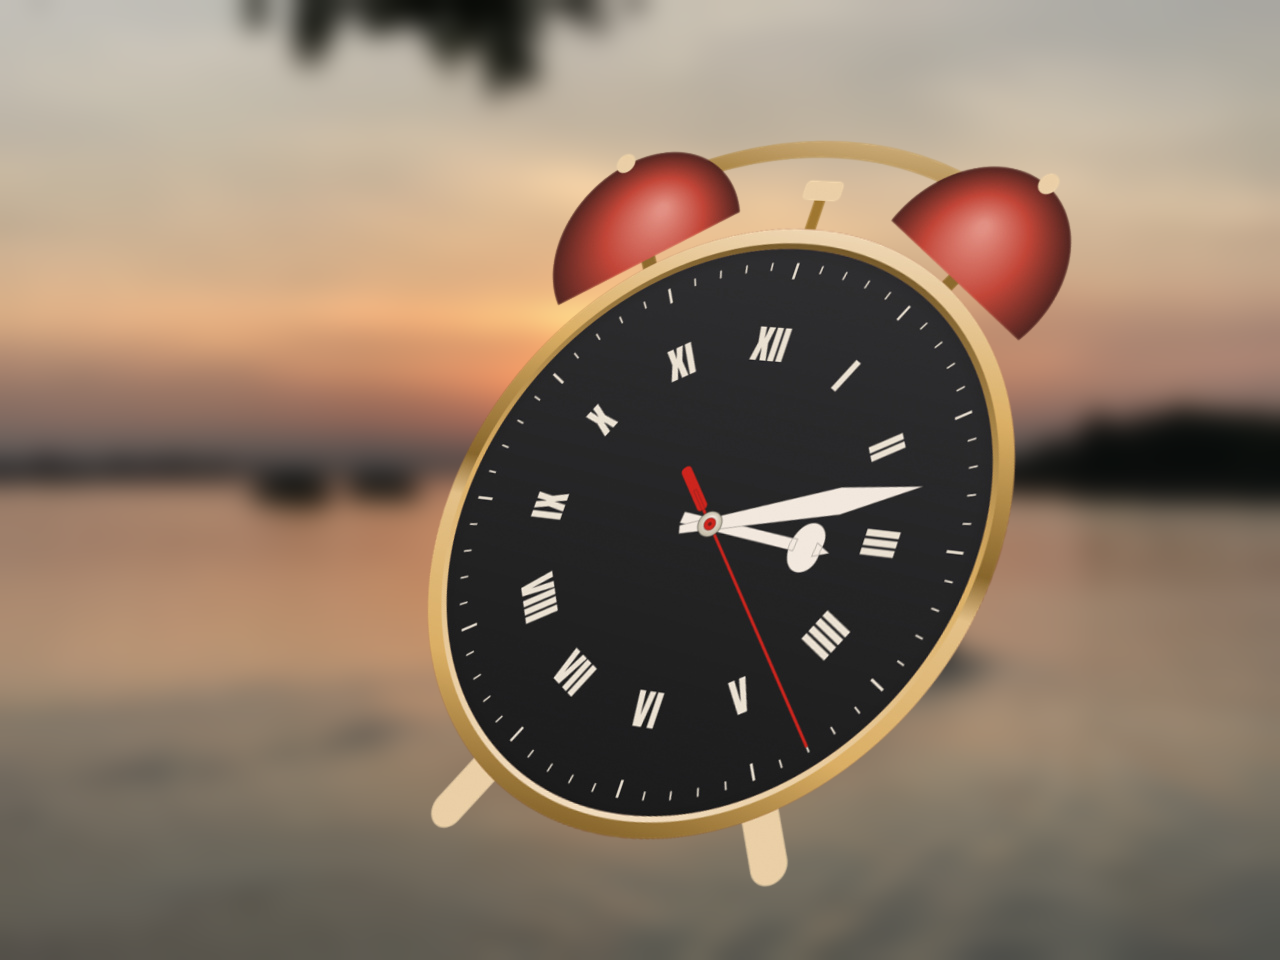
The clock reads 3:12:23
